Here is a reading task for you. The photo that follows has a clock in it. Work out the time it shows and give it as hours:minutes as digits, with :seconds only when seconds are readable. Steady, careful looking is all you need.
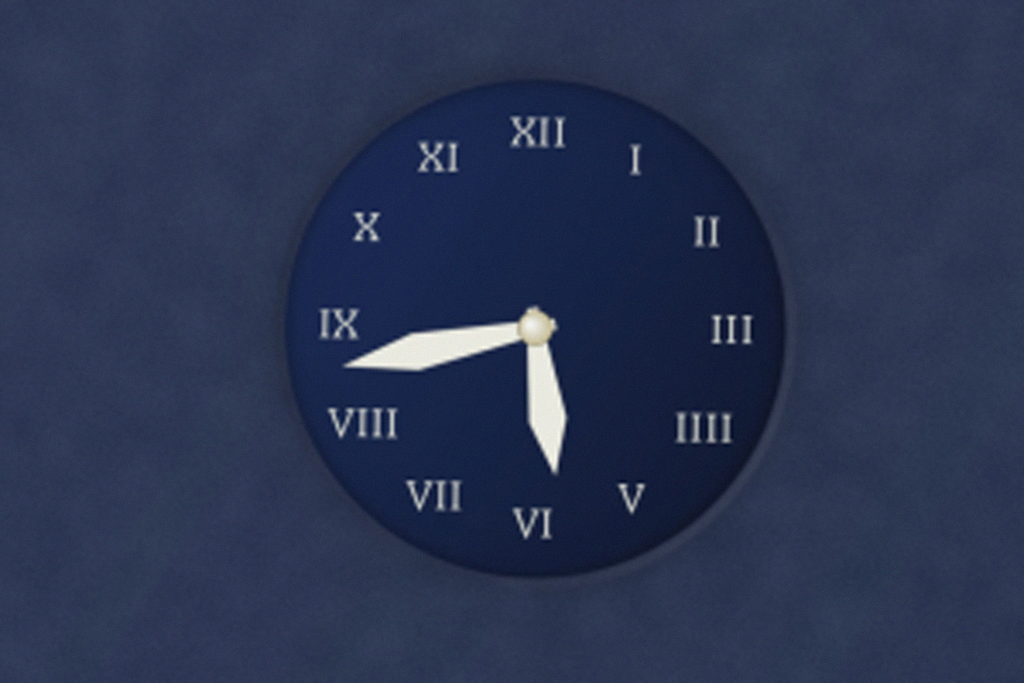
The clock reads 5:43
